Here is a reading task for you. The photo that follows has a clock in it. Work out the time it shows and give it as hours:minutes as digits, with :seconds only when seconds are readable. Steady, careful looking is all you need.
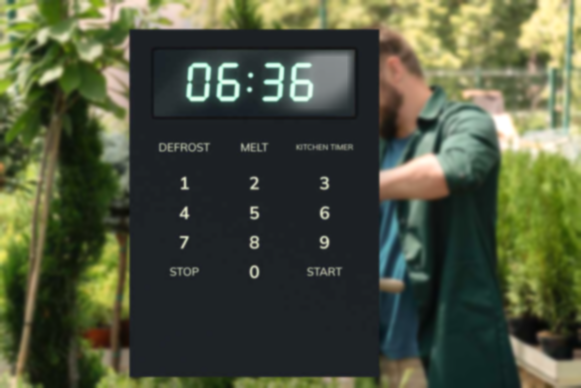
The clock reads 6:36
